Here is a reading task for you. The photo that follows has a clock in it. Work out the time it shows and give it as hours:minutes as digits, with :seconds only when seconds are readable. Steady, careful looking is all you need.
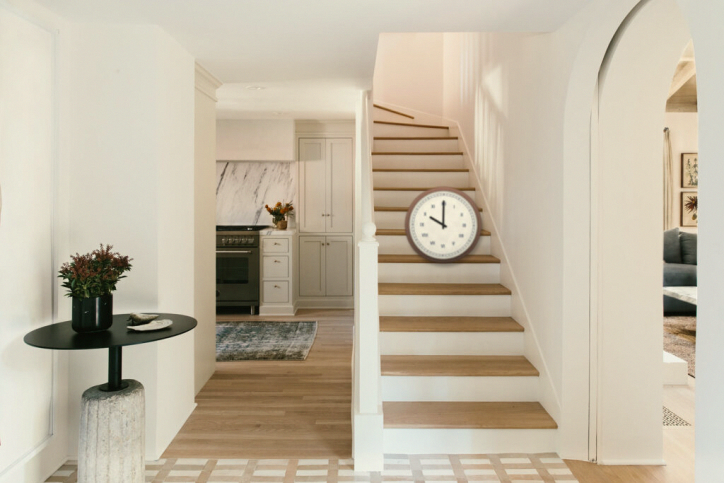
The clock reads 10:00
